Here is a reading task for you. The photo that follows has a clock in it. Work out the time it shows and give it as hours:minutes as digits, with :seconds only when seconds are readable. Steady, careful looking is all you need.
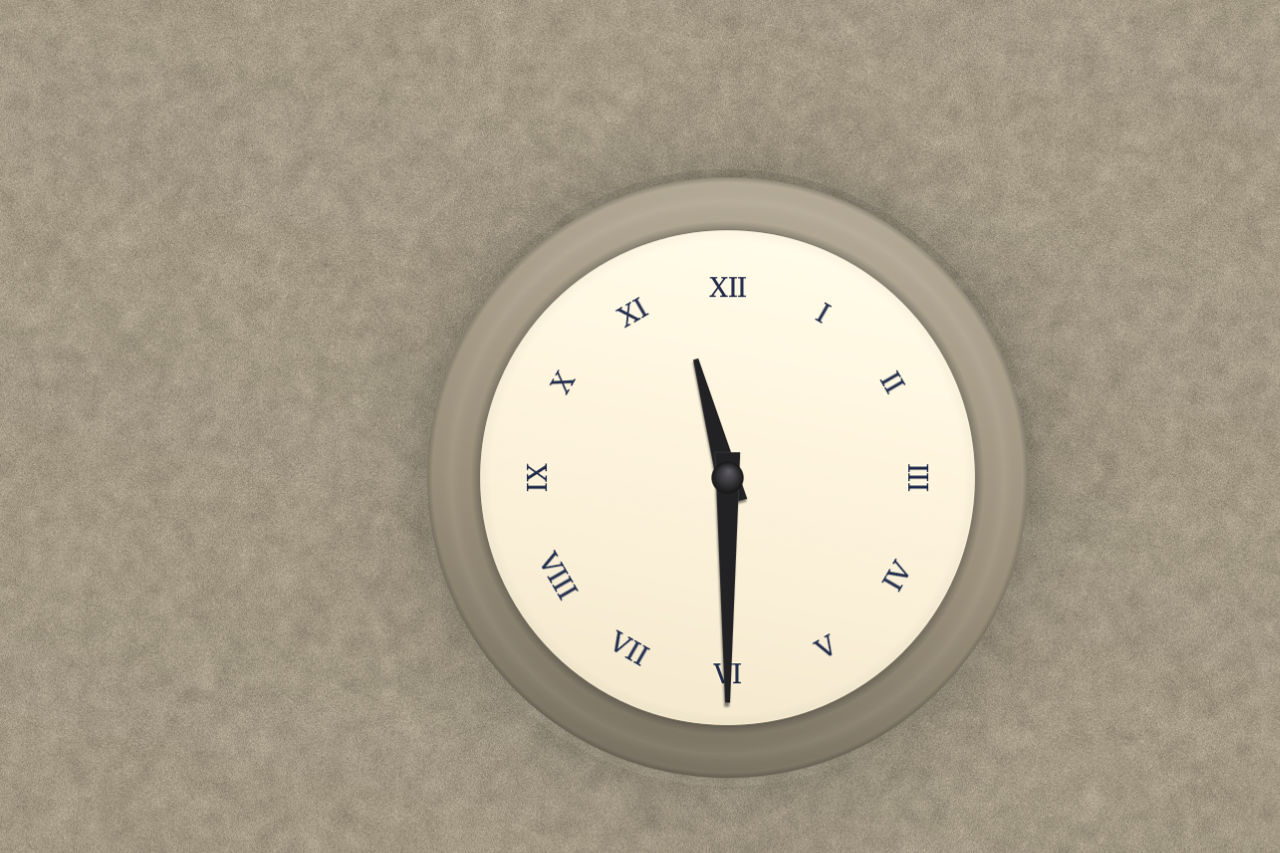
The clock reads 11:30
